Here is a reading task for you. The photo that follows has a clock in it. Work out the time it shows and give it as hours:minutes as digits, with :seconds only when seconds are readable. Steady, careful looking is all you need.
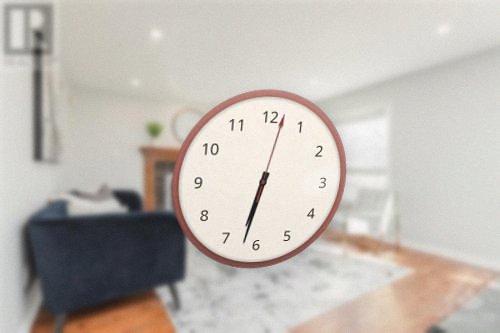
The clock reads 6:32:02
